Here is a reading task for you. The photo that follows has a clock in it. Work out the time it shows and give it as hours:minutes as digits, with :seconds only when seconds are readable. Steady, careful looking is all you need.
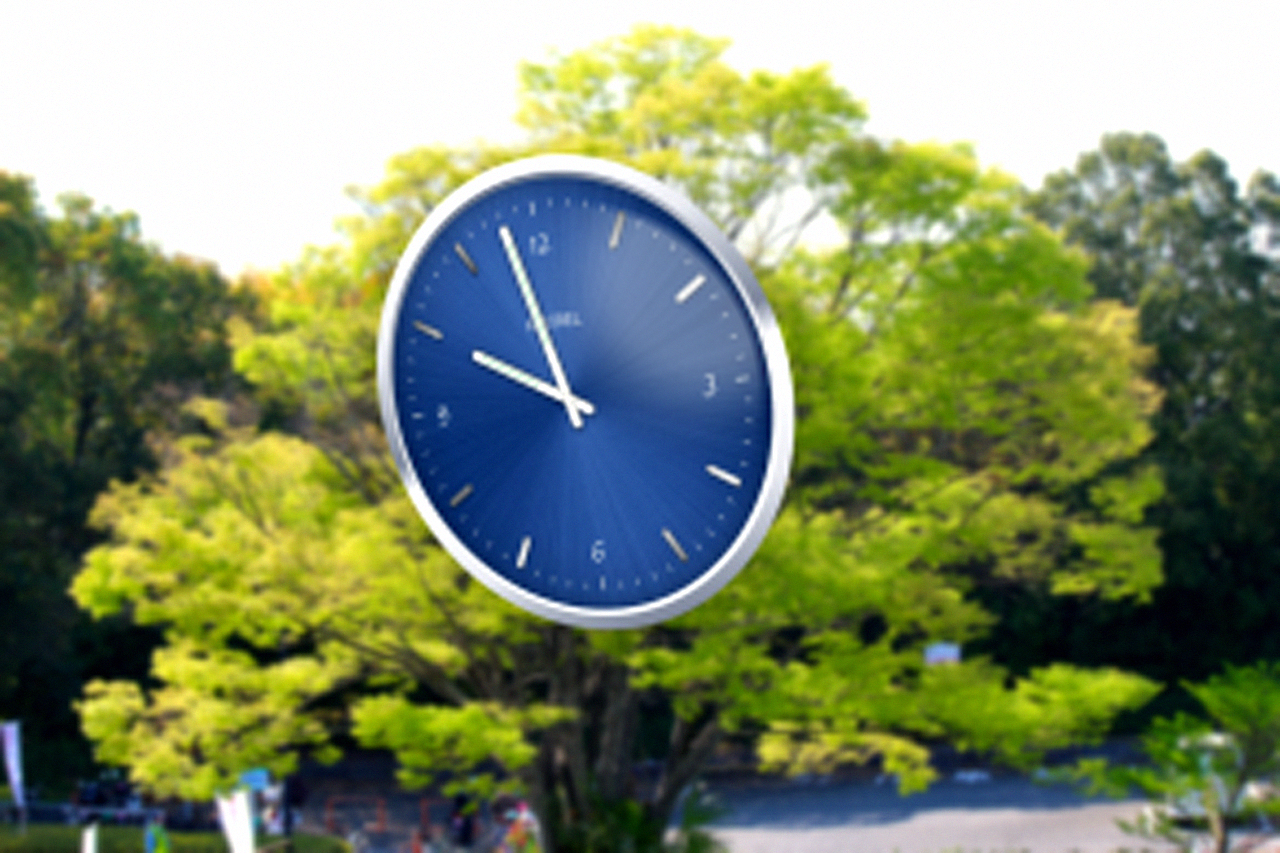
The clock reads 9:58
